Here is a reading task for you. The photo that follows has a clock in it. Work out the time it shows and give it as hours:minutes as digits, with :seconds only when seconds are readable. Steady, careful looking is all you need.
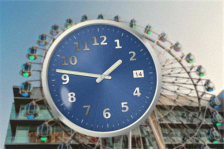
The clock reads 1:47
